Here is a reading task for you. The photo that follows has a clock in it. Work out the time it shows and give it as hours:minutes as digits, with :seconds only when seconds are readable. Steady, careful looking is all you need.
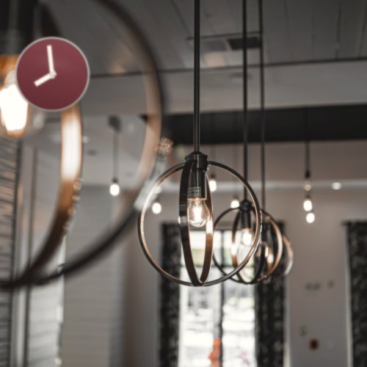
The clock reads 7:59
